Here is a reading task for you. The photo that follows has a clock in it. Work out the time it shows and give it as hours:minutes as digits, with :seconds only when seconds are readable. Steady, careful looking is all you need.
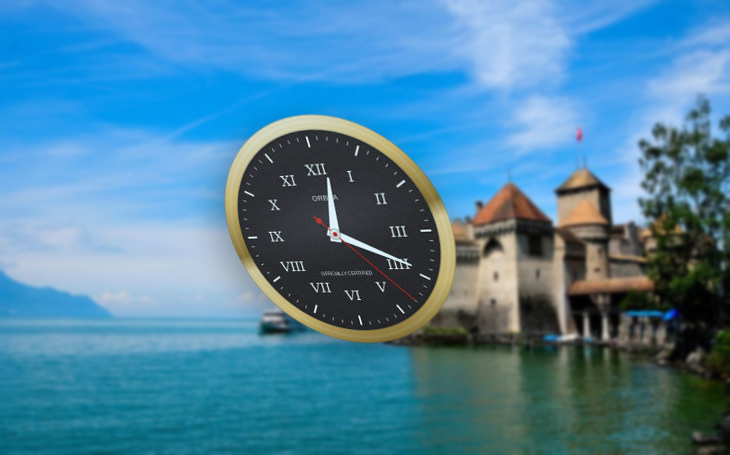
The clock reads 12:19:23
